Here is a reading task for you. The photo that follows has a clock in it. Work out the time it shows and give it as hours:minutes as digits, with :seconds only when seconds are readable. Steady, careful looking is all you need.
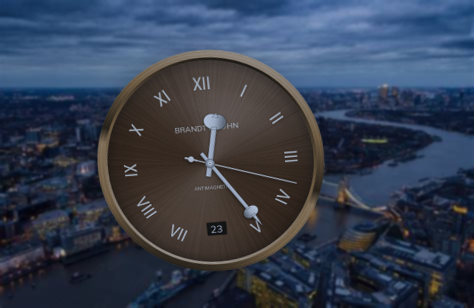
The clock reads 12:24:18
